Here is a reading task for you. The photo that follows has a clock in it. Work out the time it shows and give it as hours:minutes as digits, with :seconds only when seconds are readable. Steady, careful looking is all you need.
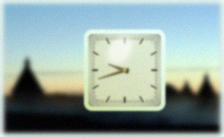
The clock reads 9:42
